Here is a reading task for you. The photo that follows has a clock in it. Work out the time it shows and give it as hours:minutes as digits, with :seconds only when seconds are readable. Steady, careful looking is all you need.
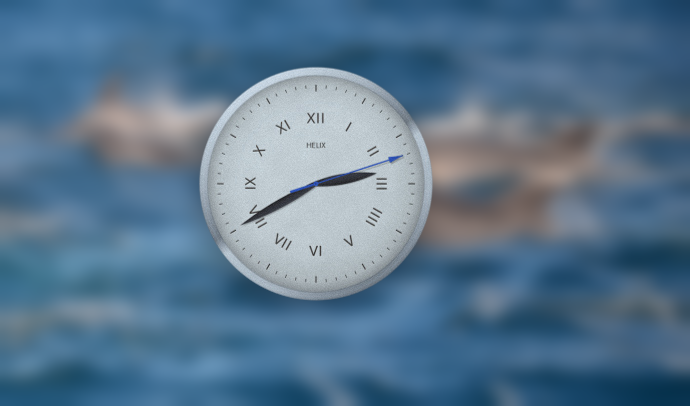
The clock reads 2:40:12
